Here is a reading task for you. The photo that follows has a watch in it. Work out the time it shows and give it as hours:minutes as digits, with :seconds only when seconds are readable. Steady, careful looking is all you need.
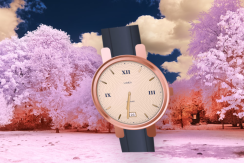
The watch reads 6:32
